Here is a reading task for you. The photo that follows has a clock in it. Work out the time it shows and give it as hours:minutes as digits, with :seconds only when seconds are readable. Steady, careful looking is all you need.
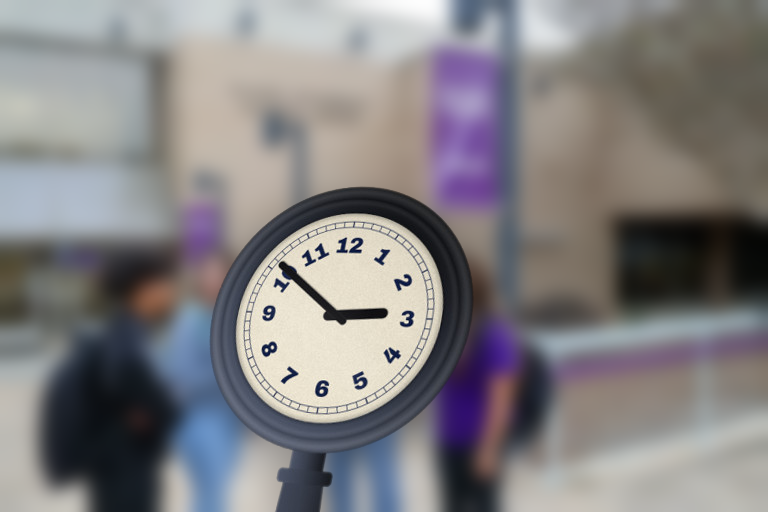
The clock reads 2:51
